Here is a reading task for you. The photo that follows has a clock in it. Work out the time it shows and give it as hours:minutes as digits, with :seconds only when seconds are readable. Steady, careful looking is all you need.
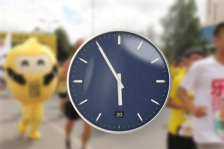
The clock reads 5:55
